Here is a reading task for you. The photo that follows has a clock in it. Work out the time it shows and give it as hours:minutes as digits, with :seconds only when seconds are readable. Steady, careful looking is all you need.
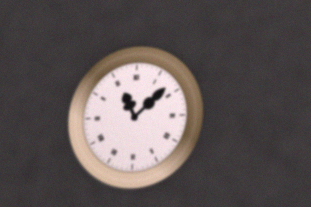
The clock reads 11:08
